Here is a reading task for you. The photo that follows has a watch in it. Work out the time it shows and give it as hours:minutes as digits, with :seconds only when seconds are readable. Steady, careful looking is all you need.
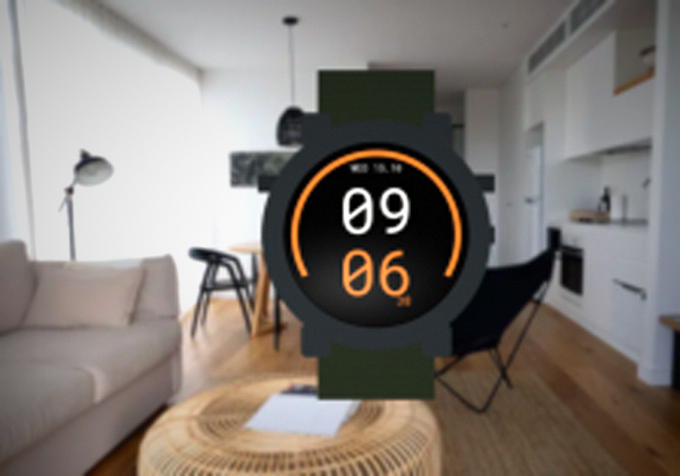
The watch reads 9:06
